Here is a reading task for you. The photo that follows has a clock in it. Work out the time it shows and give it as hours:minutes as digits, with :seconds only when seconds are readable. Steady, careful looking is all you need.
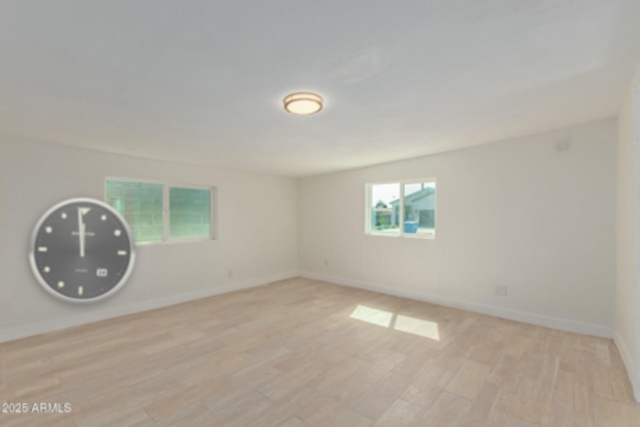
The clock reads 11:59
